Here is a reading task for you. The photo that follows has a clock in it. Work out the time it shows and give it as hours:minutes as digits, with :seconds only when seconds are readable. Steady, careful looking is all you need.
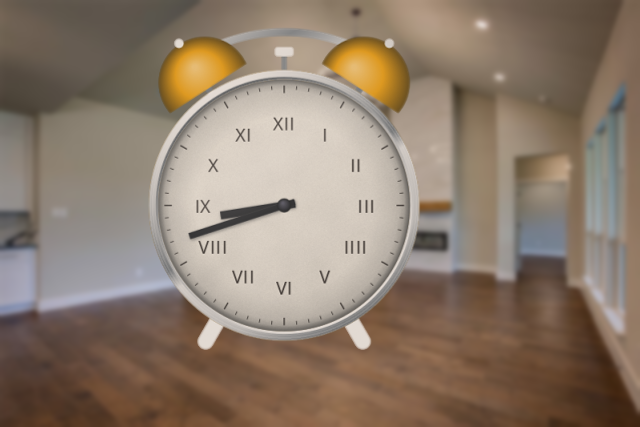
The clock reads 8:42
